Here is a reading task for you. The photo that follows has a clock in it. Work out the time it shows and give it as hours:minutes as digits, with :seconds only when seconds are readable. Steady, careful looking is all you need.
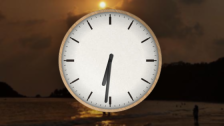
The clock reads 6:31
